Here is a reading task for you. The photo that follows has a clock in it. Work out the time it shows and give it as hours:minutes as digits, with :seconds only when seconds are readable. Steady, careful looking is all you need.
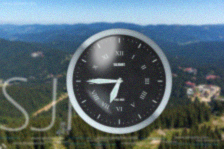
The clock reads 6:45
